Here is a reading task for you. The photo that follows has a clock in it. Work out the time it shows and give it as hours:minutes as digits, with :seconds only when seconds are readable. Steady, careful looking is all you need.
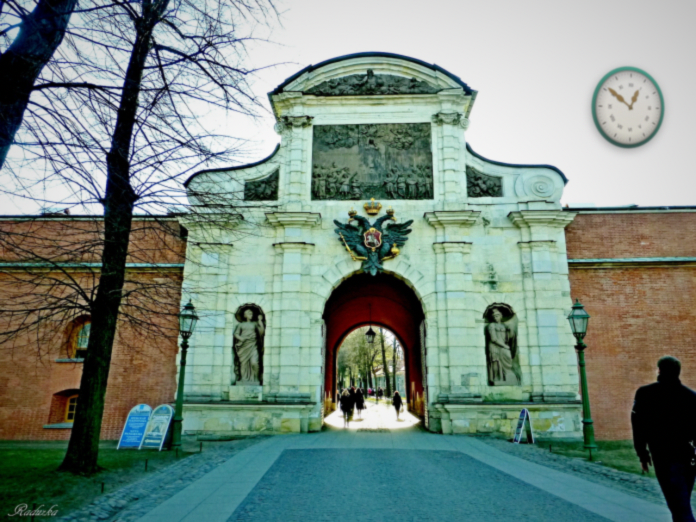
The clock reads 12:51
